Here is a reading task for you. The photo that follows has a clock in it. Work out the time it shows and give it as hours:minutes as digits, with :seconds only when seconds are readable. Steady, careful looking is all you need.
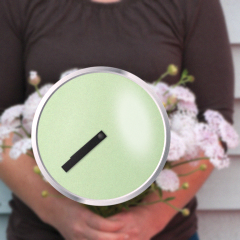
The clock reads 7:38
